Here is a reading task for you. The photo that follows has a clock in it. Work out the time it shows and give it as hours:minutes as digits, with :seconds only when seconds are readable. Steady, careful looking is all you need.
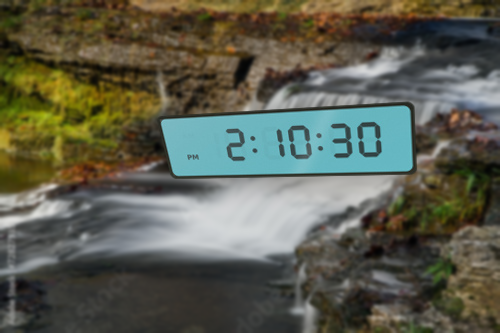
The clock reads 2:10:30
